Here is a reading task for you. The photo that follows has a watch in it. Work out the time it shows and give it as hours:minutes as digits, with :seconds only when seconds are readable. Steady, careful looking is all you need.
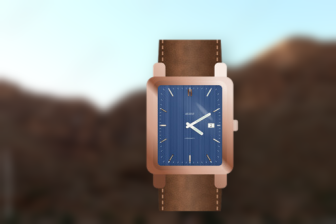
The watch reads 4:10
